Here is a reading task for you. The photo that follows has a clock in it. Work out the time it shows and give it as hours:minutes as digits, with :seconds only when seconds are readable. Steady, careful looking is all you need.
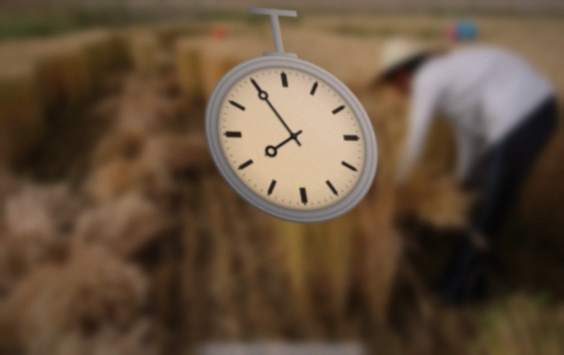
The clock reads 7:55
